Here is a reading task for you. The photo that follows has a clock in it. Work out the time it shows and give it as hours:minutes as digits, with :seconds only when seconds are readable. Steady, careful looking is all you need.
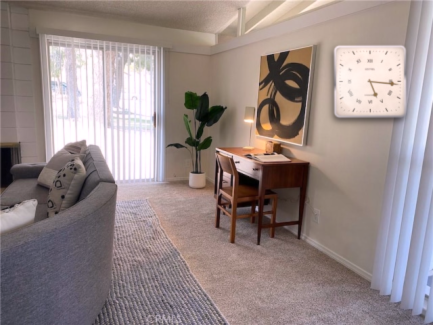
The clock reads 5:16
